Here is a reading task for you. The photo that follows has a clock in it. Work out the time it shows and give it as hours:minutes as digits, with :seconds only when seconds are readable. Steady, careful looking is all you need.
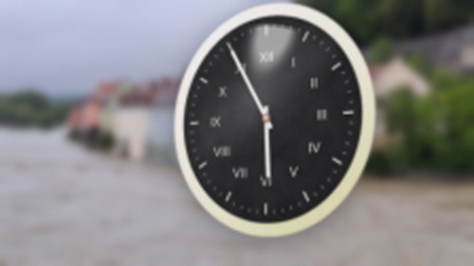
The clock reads 5:55
